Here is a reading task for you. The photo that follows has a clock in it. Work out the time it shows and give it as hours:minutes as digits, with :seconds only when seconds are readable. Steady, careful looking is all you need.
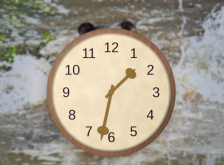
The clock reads 1:32
